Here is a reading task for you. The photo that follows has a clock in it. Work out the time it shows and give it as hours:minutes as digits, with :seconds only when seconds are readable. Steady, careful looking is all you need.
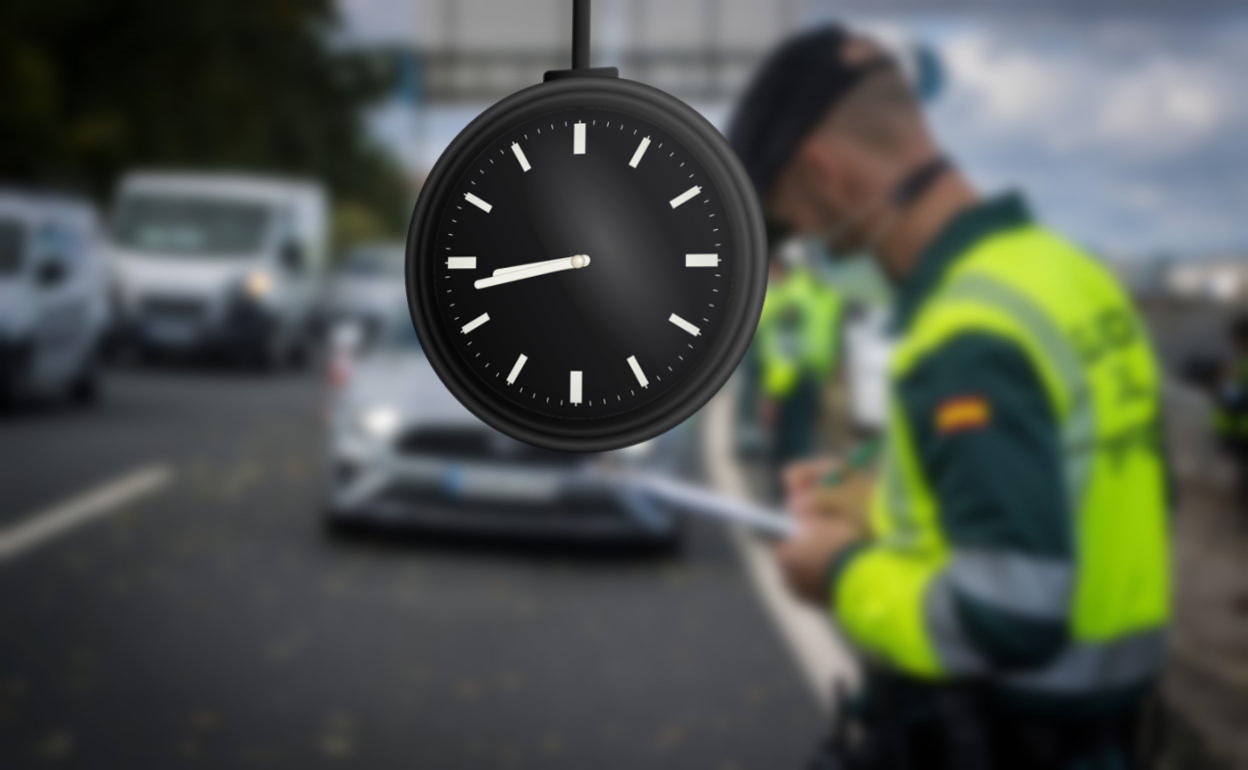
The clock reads 8:43
